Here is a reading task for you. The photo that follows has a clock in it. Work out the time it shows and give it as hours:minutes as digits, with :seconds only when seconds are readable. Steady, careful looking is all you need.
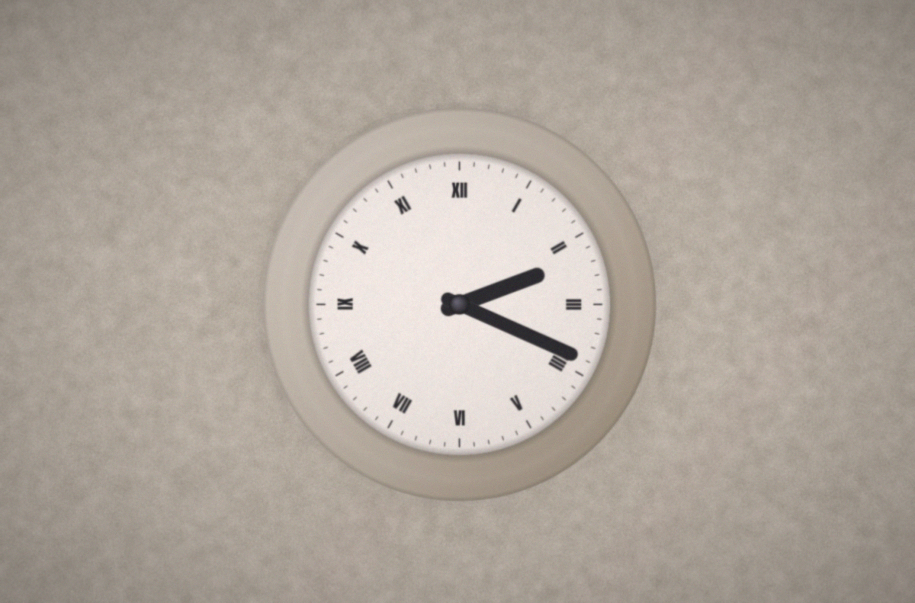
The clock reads 2:19
